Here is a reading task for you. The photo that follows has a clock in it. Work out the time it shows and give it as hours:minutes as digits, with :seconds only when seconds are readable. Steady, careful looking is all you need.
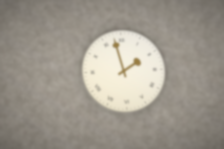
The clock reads 1:58
